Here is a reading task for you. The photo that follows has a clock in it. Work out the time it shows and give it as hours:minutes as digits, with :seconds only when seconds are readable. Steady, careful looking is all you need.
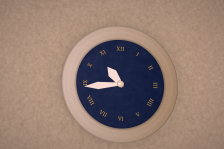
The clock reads 10:44
